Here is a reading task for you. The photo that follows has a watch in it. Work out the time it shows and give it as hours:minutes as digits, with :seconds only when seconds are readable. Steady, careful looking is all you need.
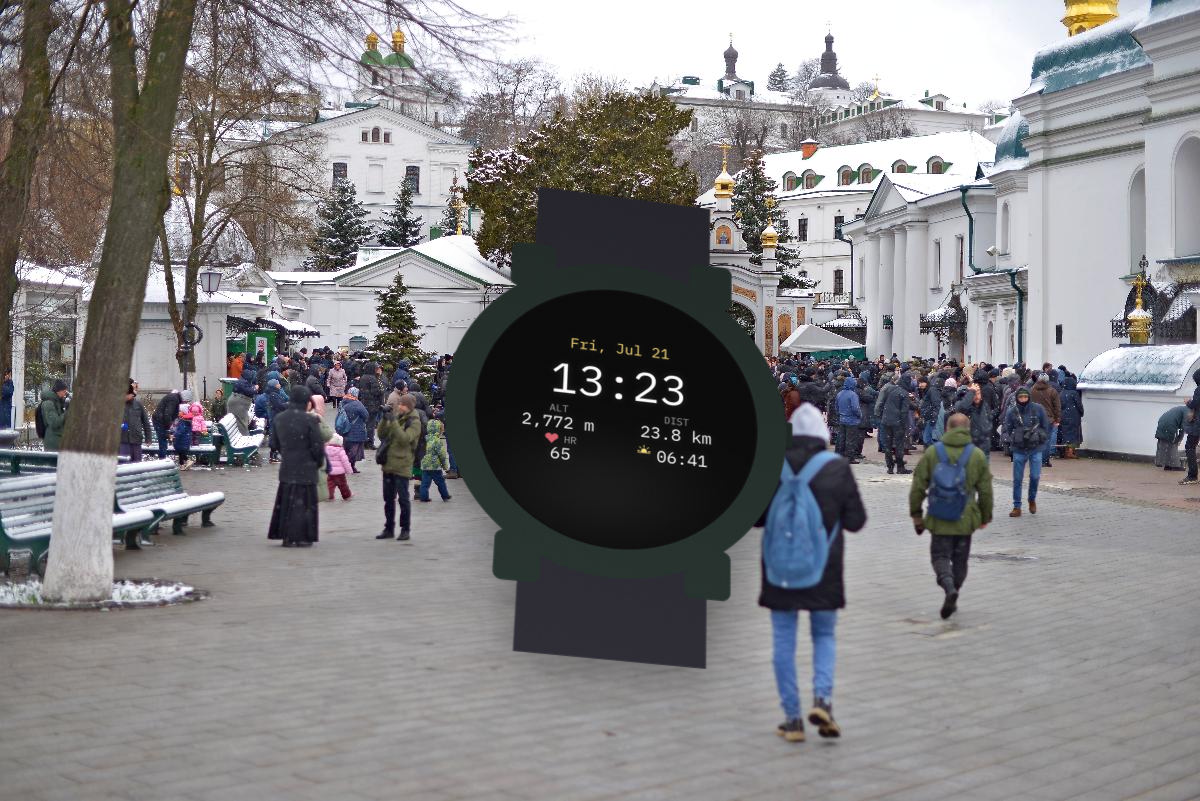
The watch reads 13:23
